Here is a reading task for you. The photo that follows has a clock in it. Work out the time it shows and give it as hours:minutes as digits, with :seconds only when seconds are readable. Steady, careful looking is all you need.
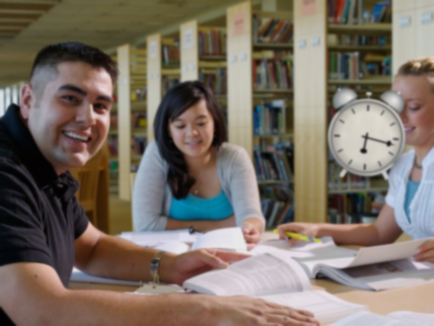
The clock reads 6:17
